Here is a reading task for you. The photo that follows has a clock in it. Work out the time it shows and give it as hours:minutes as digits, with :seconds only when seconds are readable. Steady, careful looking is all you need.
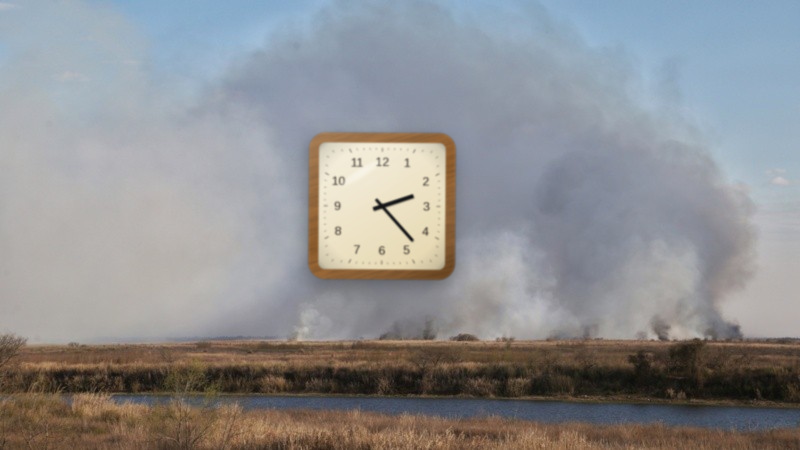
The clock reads 2:23
